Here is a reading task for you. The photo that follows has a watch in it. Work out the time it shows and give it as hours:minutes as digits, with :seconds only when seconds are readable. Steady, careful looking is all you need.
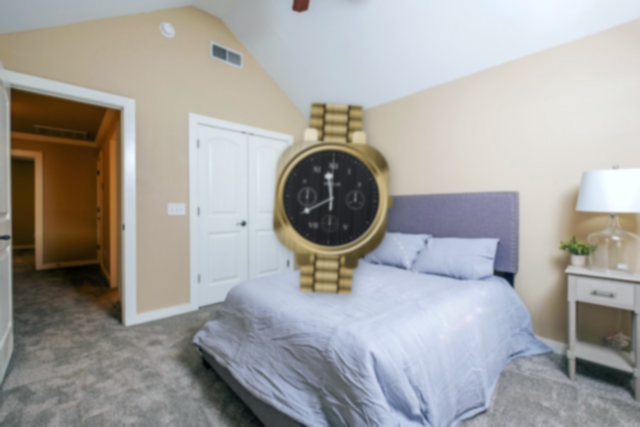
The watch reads 11:40
